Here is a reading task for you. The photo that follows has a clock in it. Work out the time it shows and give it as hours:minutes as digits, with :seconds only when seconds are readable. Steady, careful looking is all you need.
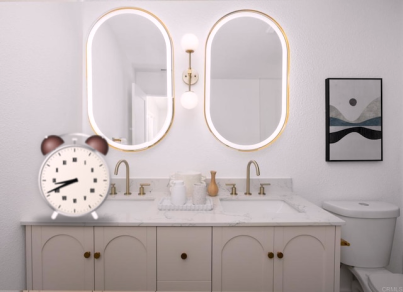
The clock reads 8:41
